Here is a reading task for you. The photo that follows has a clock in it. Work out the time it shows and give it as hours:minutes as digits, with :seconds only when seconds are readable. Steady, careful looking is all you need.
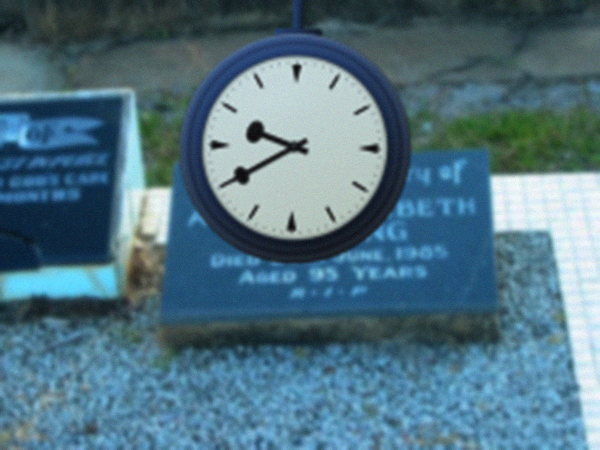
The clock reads 9:40
